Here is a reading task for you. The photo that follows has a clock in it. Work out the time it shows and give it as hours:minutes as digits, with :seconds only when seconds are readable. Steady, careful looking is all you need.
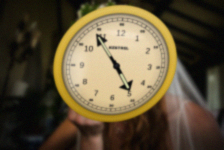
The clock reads 4:54
